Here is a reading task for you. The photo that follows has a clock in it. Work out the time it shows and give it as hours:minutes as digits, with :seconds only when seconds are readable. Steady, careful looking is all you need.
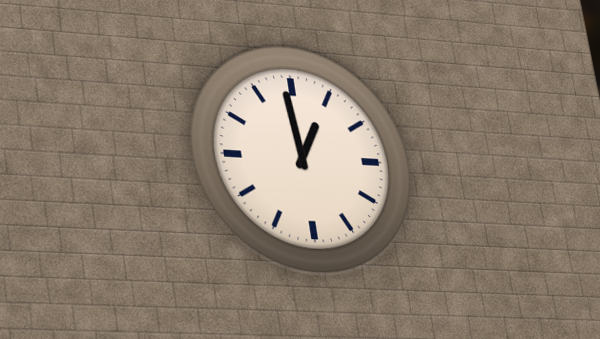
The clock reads 12:59
